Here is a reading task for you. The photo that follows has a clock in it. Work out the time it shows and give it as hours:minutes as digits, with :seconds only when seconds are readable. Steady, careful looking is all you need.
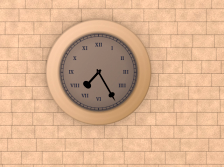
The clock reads 7:25
